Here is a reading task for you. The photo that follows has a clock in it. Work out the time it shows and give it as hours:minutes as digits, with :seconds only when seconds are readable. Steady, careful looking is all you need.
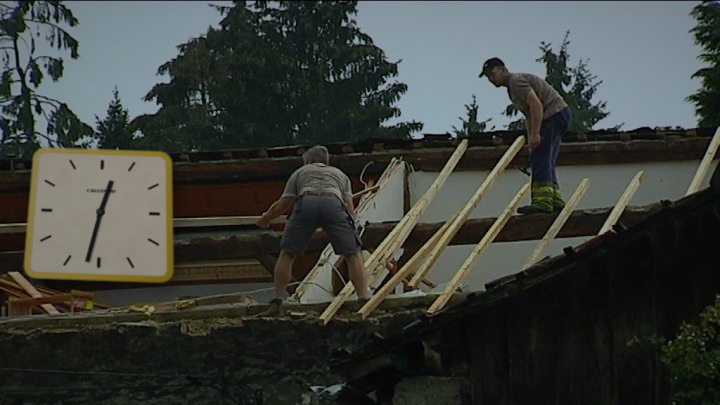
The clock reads 12:32
